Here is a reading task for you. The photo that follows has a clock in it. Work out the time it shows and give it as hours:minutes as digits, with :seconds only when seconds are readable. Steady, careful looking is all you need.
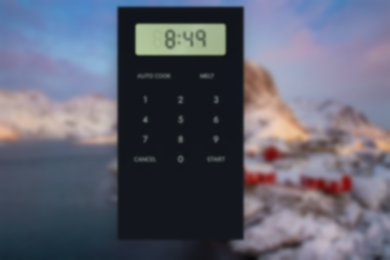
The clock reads 8:49
